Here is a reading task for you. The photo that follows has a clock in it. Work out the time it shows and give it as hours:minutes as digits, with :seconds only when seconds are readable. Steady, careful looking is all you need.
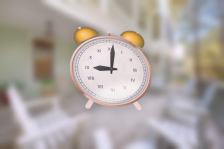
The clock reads 9:01
